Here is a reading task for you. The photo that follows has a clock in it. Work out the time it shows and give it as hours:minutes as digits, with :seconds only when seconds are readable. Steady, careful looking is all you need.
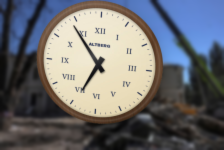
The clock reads 6:54
